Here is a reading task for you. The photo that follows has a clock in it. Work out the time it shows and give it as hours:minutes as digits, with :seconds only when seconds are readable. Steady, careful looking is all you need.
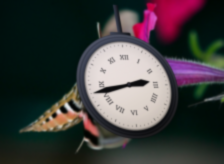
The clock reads 2:43
